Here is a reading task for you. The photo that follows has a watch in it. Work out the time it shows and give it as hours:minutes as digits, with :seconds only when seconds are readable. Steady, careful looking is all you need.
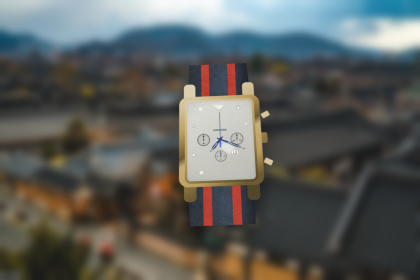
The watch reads 7:19
